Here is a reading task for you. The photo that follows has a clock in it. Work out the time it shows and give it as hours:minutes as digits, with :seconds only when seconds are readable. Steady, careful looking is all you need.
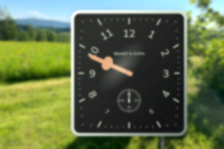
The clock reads 9:49
